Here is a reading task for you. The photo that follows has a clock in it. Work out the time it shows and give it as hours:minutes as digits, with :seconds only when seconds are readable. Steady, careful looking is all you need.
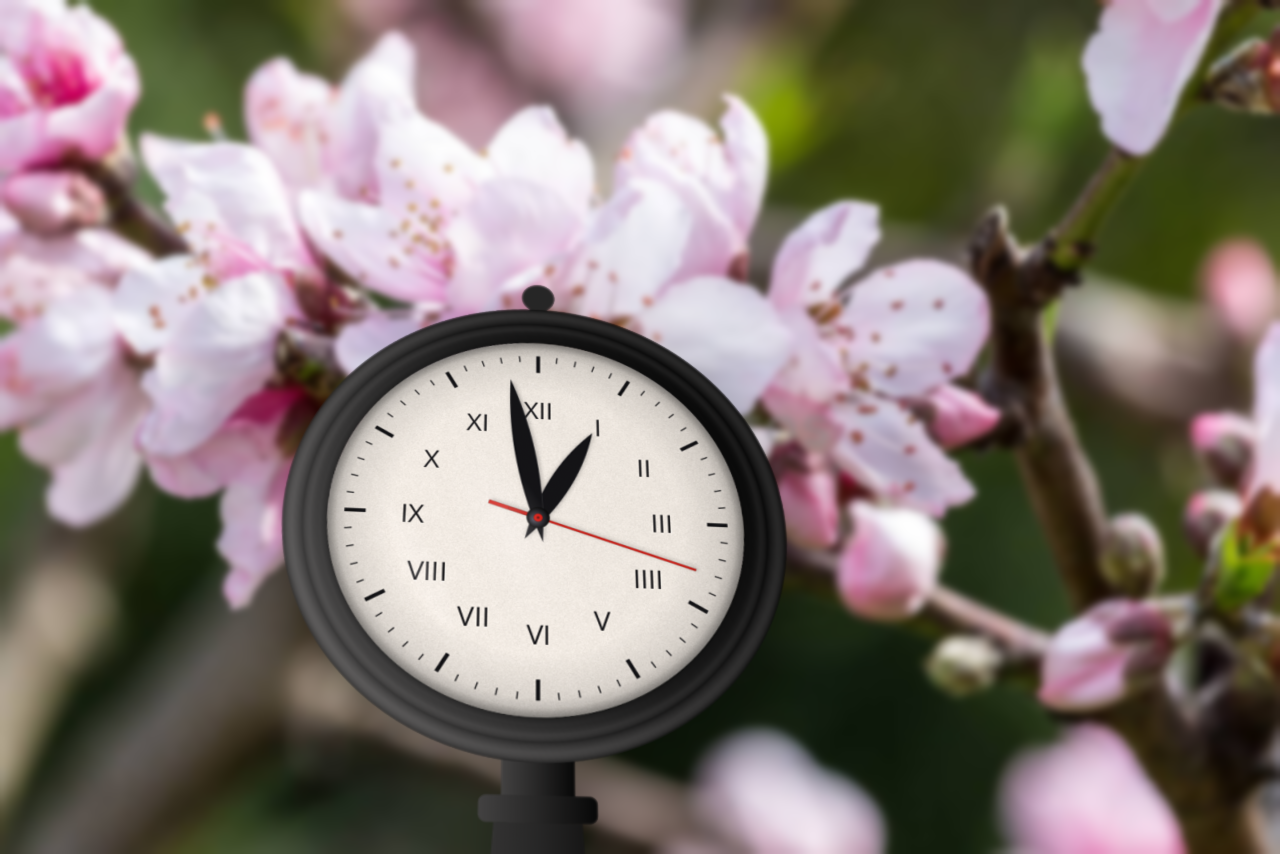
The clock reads 12:58:18
